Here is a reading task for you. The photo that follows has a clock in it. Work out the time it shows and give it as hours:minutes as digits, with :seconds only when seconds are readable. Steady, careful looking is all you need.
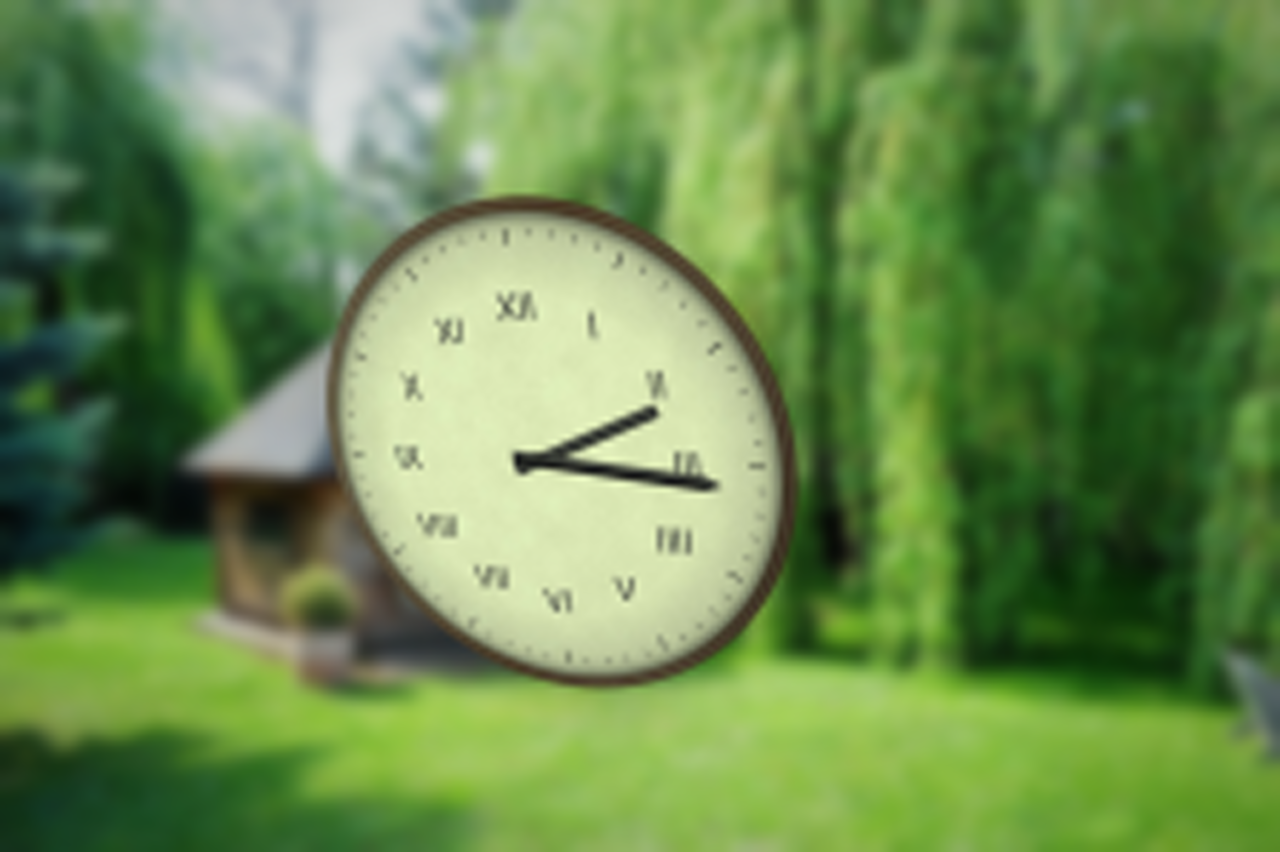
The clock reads 2:16
